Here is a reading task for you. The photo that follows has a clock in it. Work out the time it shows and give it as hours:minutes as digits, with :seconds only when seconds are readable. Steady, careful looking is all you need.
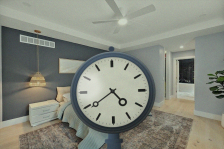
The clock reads 4:39
